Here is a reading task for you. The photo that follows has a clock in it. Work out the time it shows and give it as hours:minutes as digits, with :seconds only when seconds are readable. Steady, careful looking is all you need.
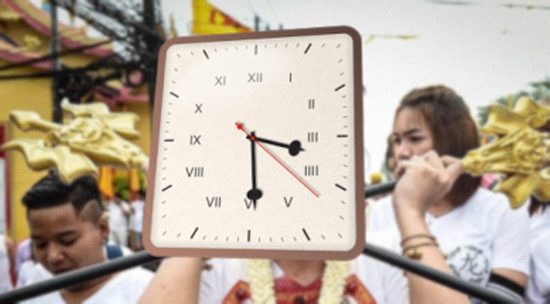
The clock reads 3:29:22
